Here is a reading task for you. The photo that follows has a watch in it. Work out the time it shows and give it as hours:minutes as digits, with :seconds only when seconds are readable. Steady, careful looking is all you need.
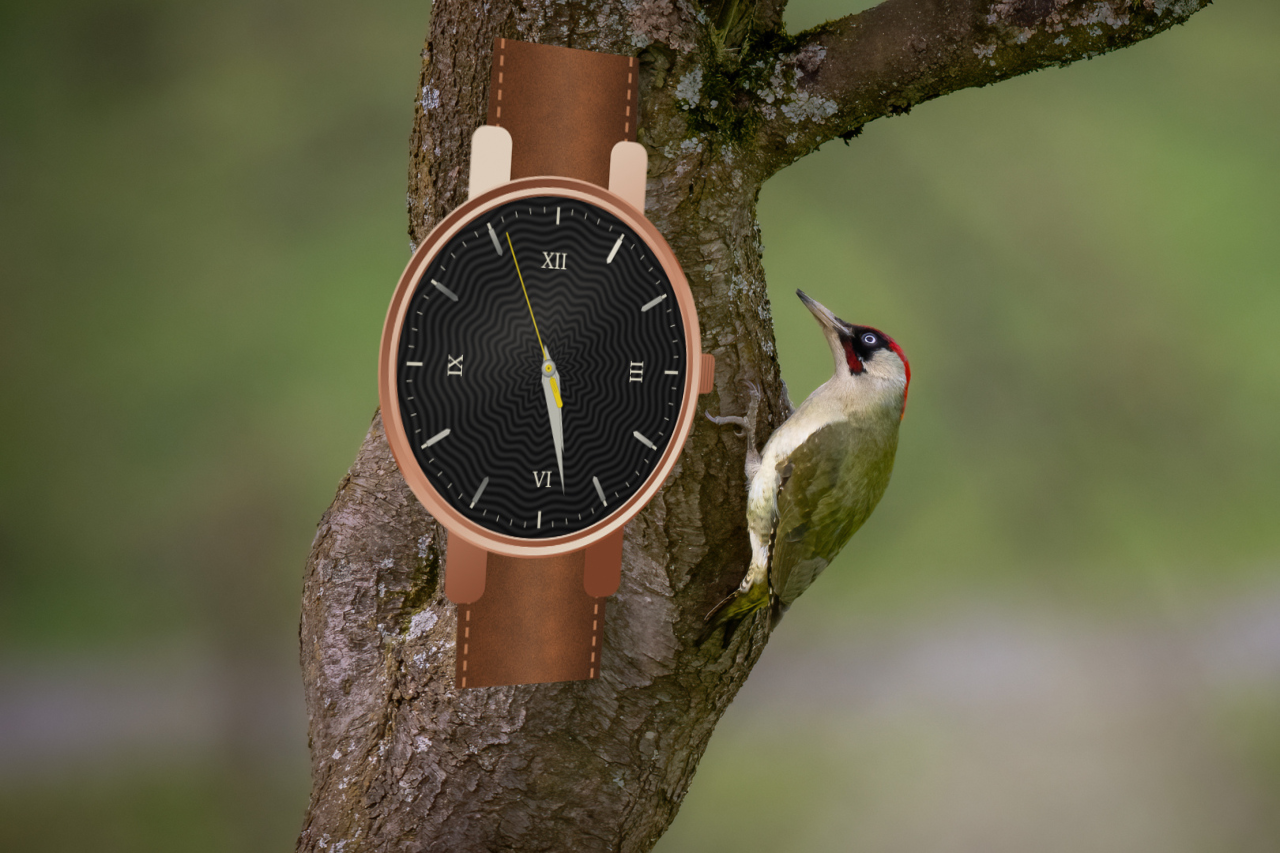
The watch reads 5:27:56
